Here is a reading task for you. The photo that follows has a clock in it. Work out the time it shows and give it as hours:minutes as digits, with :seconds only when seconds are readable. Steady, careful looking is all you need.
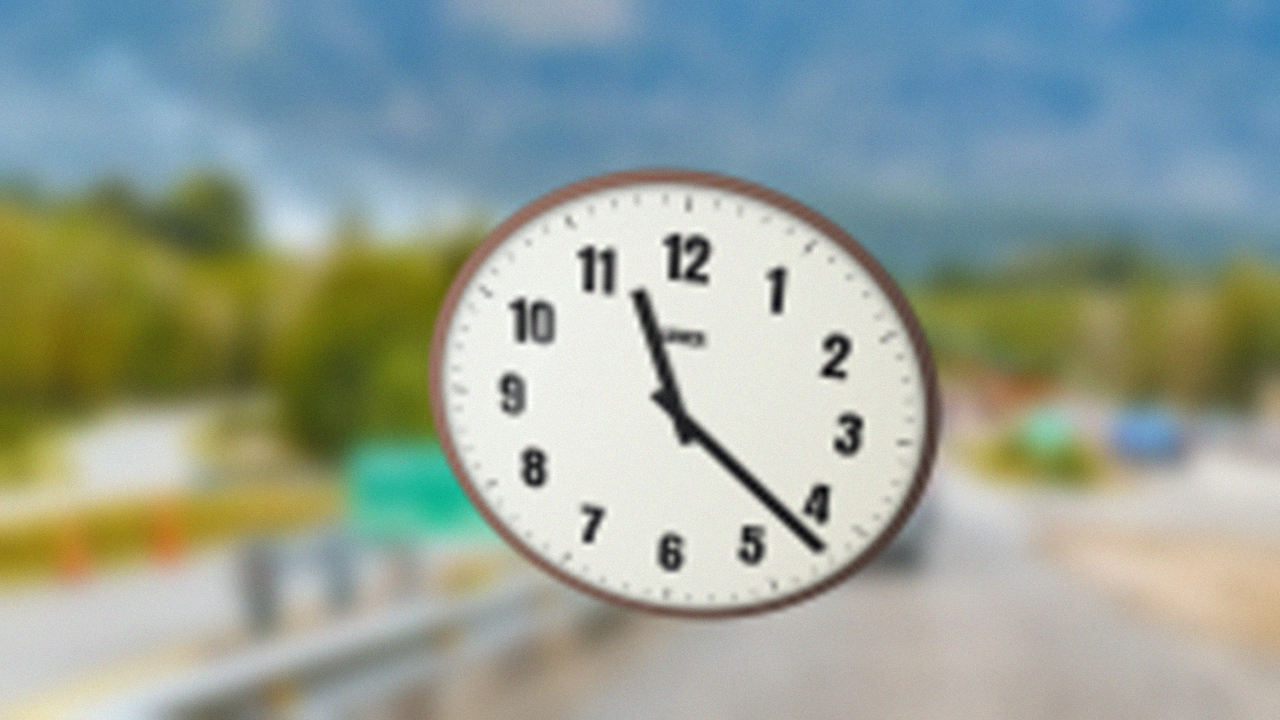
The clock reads 11:22
